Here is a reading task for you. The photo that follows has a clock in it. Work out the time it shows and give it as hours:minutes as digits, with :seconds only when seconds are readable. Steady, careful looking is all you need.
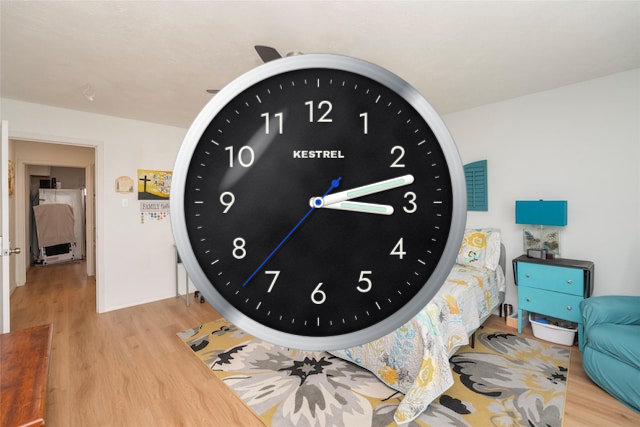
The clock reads 3:12:37
